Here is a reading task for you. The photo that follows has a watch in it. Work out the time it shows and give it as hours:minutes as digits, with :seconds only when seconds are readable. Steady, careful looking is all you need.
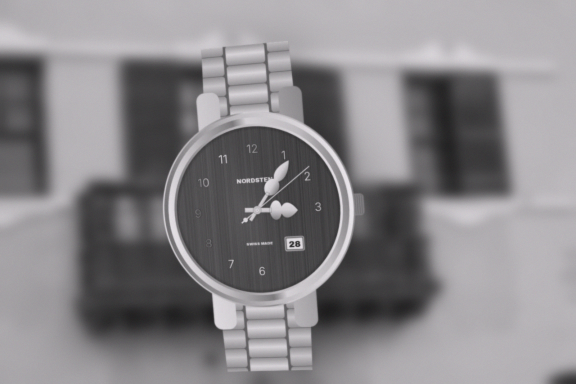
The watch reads 3:06:09
